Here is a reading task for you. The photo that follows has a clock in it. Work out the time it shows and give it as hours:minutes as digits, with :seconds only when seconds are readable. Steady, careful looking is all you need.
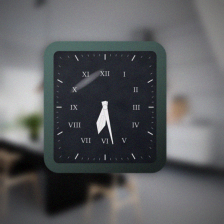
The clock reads 6:28
